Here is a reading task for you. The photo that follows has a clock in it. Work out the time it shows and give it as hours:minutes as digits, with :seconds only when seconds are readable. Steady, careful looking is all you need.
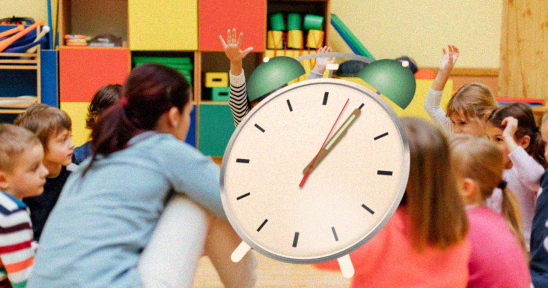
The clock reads 1:05:03
